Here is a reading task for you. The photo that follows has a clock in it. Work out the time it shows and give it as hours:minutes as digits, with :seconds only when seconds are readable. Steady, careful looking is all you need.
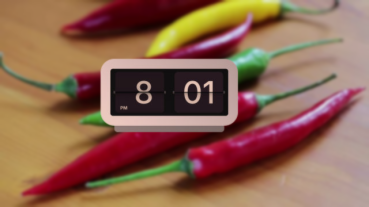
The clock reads 8:01
